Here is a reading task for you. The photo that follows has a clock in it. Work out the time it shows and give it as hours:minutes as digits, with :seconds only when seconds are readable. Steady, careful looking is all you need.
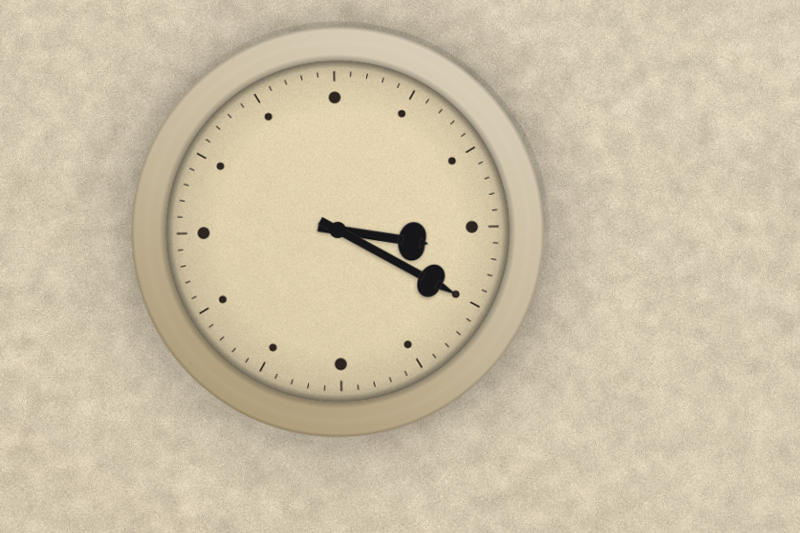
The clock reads 3:20
